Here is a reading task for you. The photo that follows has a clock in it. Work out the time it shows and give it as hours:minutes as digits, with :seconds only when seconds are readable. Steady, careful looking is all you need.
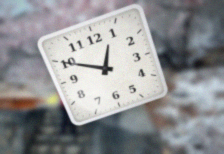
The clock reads 12:50
